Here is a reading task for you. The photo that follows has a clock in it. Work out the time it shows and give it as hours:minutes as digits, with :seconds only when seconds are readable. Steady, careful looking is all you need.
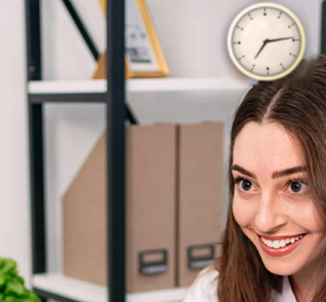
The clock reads 7:14
